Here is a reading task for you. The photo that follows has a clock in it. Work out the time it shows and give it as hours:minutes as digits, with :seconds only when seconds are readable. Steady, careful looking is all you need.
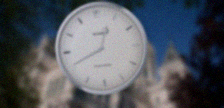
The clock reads 12:41
